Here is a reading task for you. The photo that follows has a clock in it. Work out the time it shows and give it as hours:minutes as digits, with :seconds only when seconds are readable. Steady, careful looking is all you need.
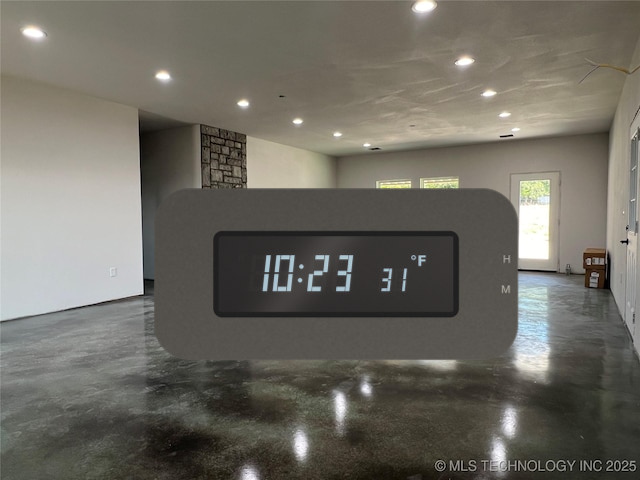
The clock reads 10:23
